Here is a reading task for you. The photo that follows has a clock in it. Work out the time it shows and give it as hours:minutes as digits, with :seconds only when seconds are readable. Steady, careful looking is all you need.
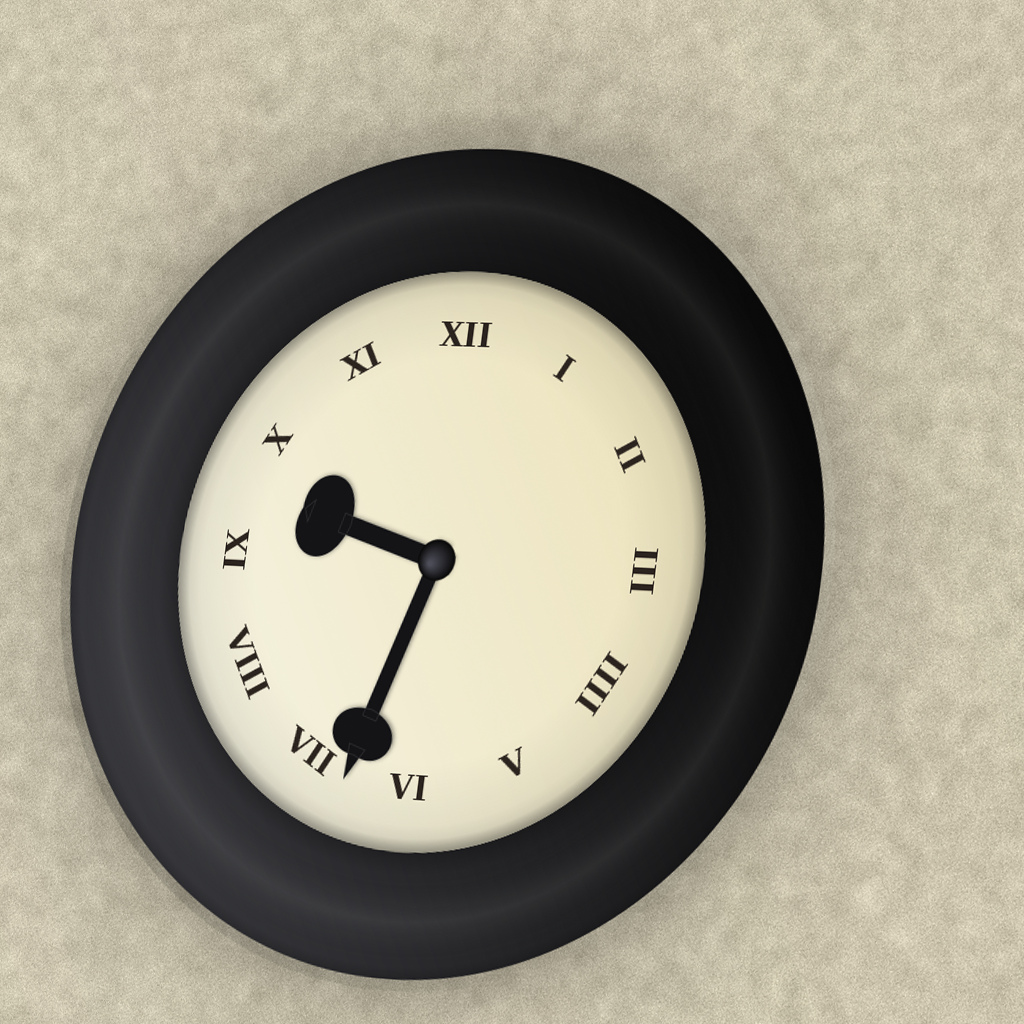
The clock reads 9:33
